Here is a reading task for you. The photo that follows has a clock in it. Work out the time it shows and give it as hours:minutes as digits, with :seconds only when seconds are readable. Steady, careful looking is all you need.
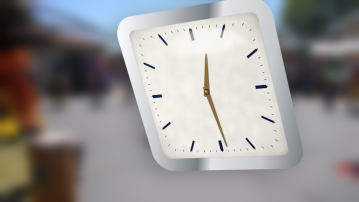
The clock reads 12:29
